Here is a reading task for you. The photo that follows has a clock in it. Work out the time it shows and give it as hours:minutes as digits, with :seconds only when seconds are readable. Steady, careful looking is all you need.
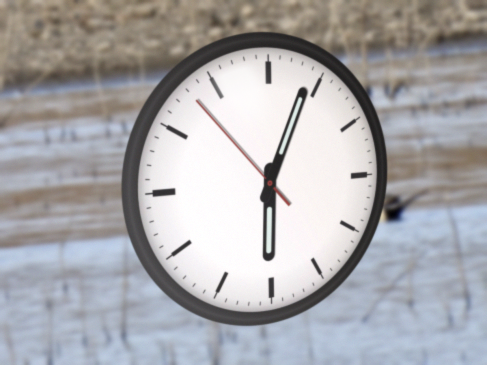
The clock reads 6:03:53
